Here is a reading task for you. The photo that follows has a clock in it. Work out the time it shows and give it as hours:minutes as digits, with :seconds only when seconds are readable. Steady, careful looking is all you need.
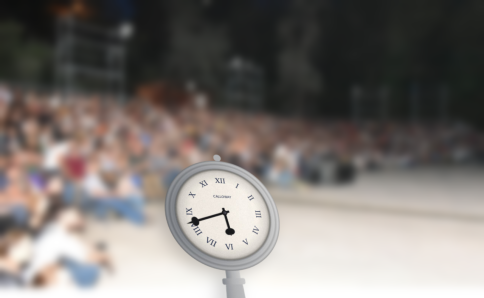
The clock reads 5:42
